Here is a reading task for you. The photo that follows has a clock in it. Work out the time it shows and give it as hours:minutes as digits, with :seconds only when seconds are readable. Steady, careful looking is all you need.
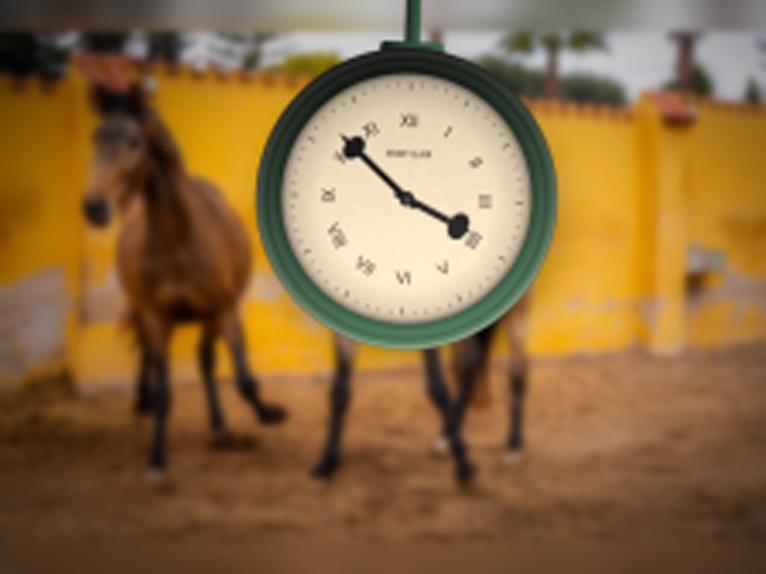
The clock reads 3:52
